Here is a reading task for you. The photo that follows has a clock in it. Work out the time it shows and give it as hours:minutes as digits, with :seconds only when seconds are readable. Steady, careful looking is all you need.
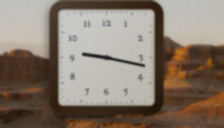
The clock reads 9:17
